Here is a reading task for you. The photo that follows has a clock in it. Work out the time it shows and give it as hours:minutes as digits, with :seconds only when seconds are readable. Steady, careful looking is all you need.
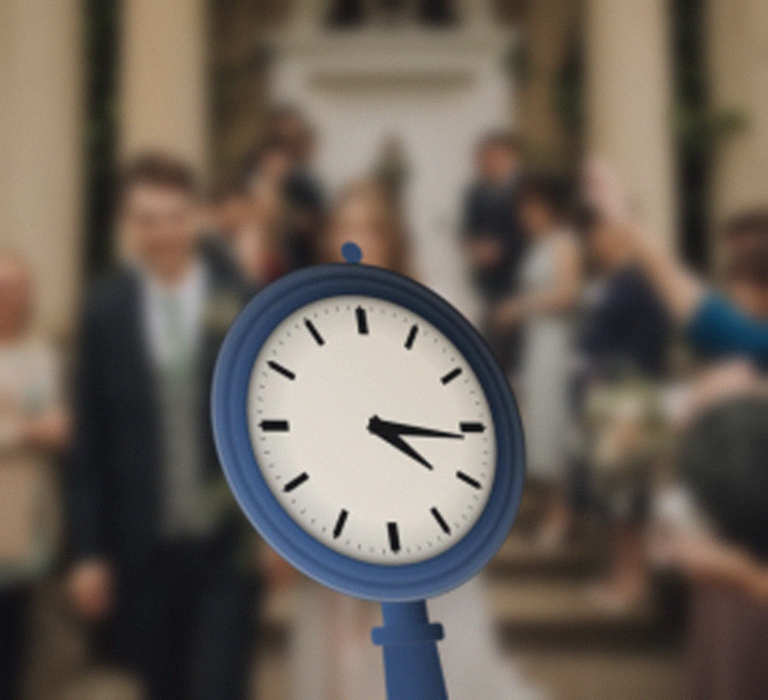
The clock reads 4:16
